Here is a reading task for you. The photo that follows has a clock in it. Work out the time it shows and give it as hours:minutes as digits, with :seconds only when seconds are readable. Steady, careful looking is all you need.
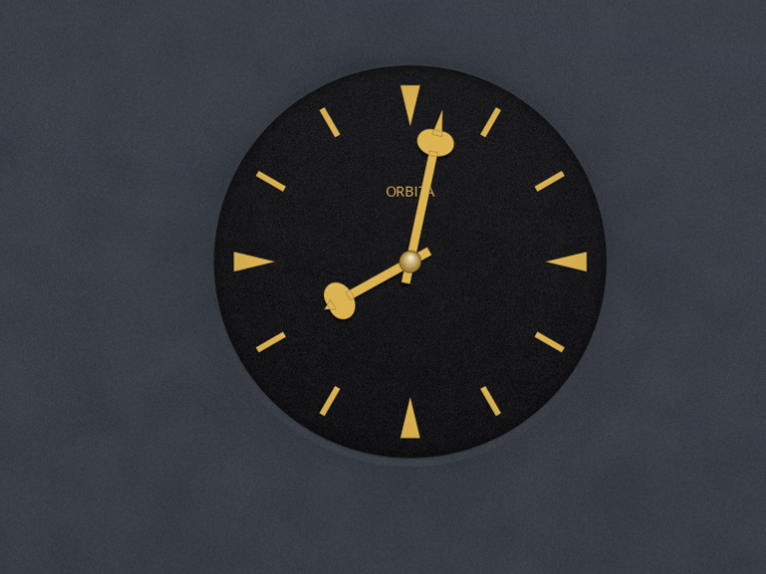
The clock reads 8:02
